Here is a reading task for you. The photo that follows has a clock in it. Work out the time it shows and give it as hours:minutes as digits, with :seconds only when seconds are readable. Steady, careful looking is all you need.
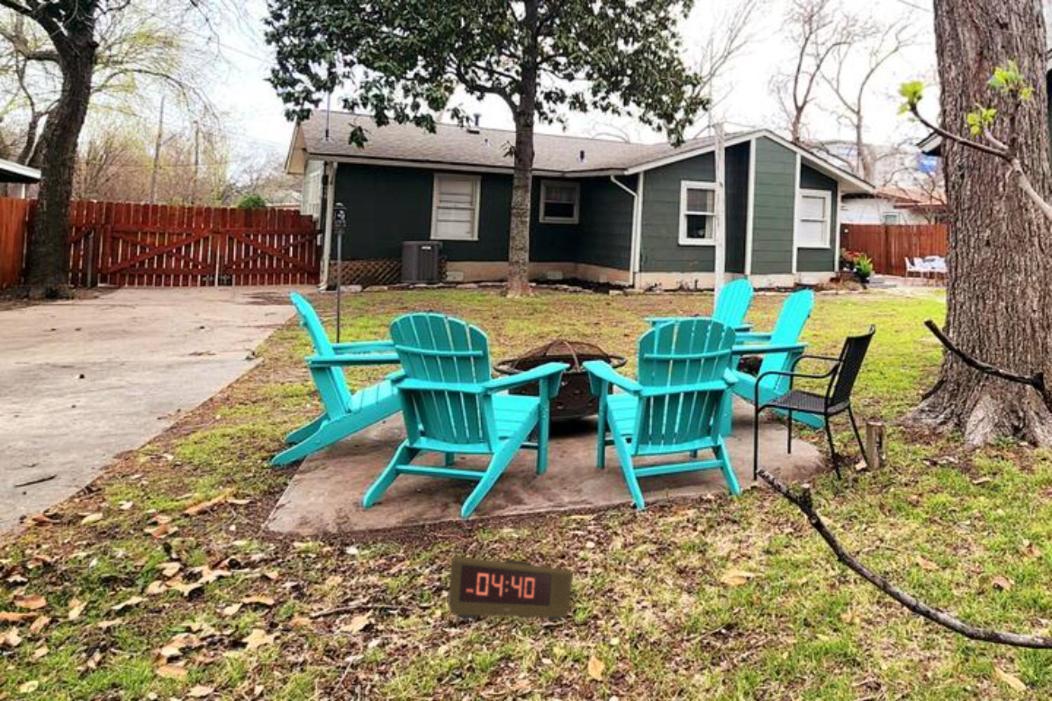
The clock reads 4:40
